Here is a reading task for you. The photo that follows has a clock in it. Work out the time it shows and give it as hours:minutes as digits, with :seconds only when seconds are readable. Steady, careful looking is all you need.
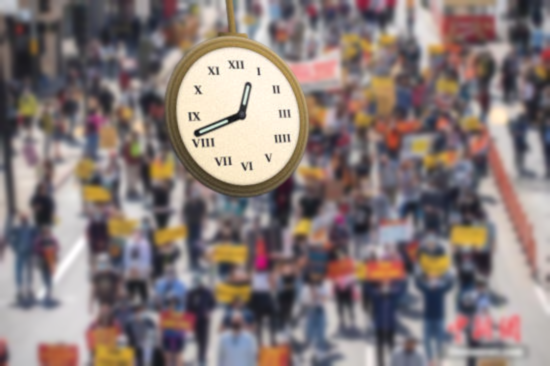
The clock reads 12:42
